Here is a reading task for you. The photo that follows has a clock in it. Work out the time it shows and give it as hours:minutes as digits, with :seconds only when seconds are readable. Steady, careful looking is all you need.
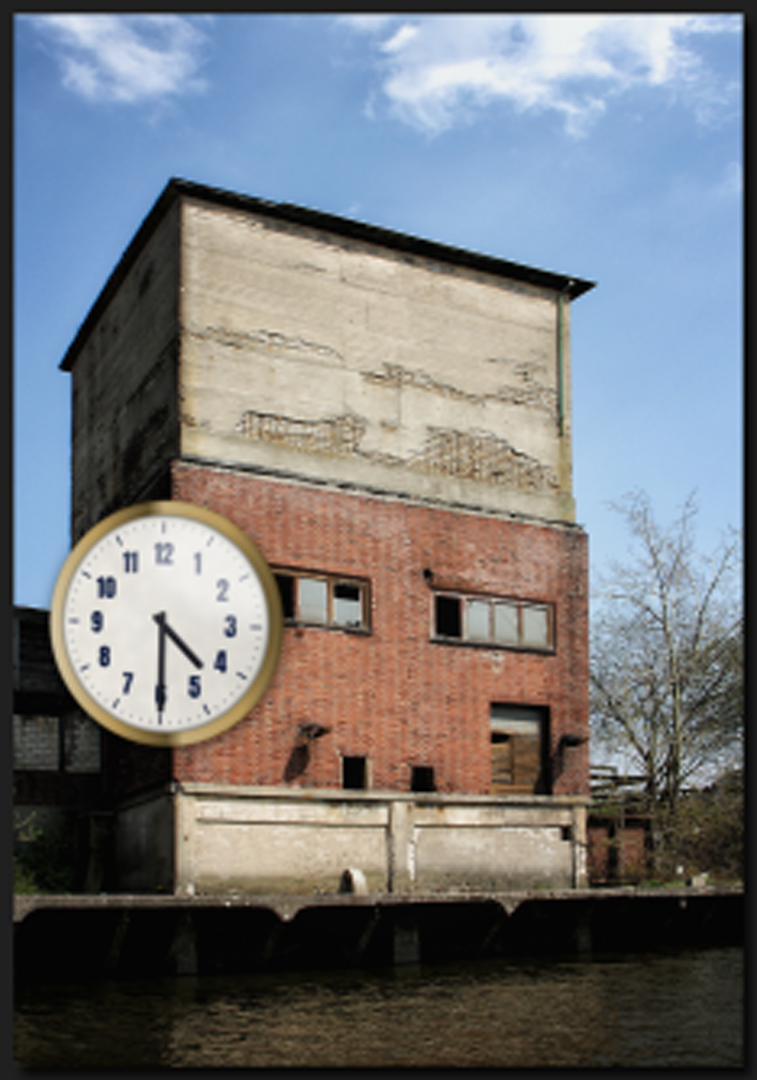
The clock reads 4:30
